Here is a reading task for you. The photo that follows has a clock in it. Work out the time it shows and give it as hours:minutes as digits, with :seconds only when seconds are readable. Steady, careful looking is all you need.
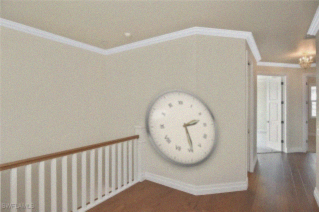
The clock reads 2:29
